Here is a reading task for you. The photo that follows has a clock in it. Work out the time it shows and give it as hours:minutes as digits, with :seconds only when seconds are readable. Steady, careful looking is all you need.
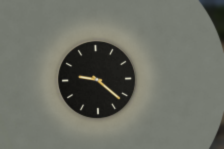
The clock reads 9:22
